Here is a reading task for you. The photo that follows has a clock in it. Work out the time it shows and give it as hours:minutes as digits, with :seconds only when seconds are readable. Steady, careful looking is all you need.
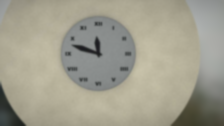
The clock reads 11:48
